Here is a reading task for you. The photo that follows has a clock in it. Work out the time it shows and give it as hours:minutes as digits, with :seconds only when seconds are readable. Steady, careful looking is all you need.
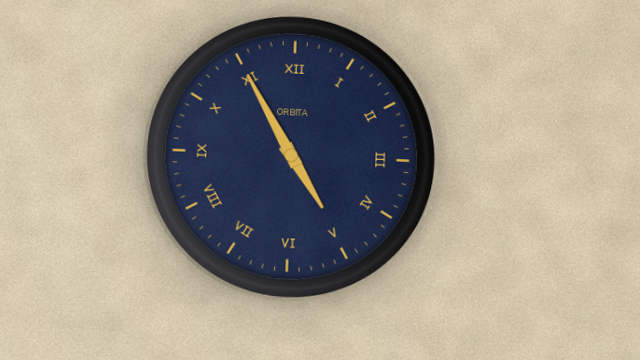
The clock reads 4:55
